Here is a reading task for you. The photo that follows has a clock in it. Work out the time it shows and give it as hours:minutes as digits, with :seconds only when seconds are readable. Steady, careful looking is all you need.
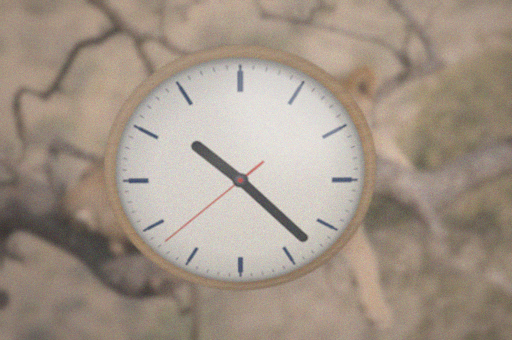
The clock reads 10:22:38
